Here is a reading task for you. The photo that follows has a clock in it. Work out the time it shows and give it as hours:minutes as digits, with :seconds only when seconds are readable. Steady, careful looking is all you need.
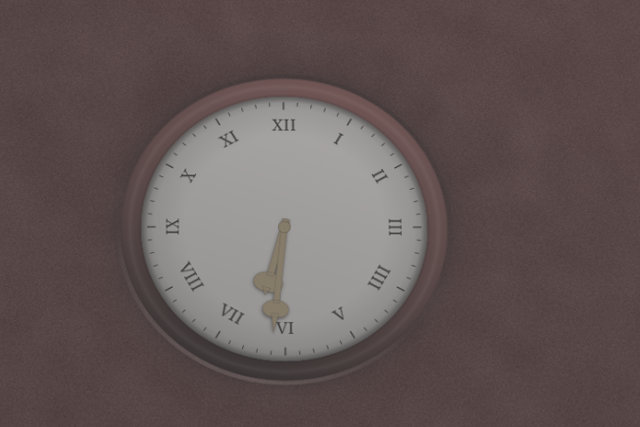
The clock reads 6:31
